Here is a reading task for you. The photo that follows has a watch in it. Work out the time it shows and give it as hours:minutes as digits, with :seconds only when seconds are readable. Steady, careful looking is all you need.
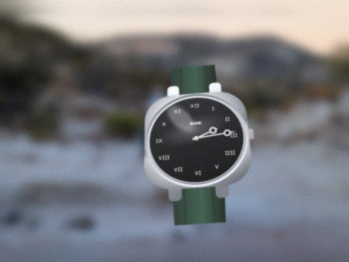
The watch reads 2:14
